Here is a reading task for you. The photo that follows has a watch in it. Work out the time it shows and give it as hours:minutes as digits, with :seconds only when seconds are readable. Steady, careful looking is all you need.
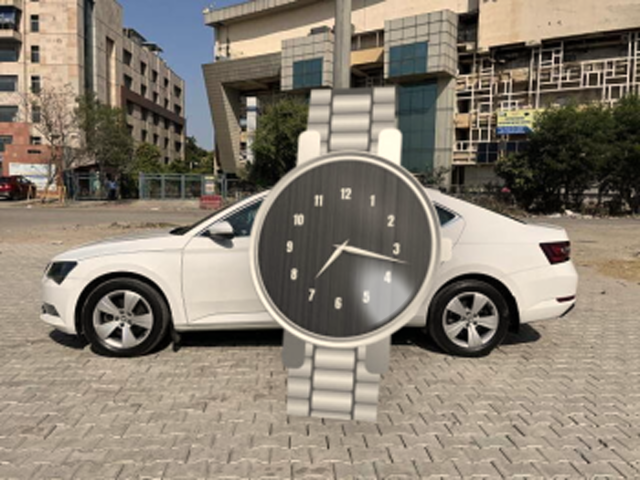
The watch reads 7:17
